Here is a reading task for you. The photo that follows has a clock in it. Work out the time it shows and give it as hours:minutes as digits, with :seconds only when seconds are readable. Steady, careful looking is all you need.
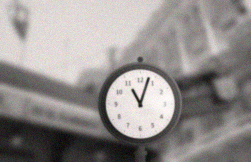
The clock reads 11:03
